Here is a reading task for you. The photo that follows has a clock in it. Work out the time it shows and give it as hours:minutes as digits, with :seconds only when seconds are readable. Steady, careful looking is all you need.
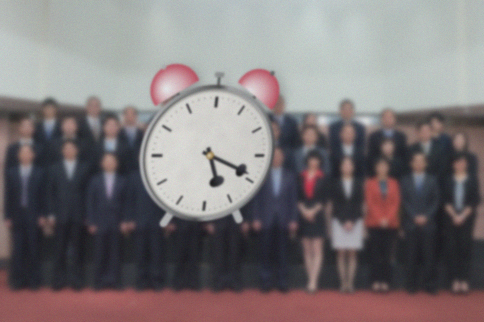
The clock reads 5:19
